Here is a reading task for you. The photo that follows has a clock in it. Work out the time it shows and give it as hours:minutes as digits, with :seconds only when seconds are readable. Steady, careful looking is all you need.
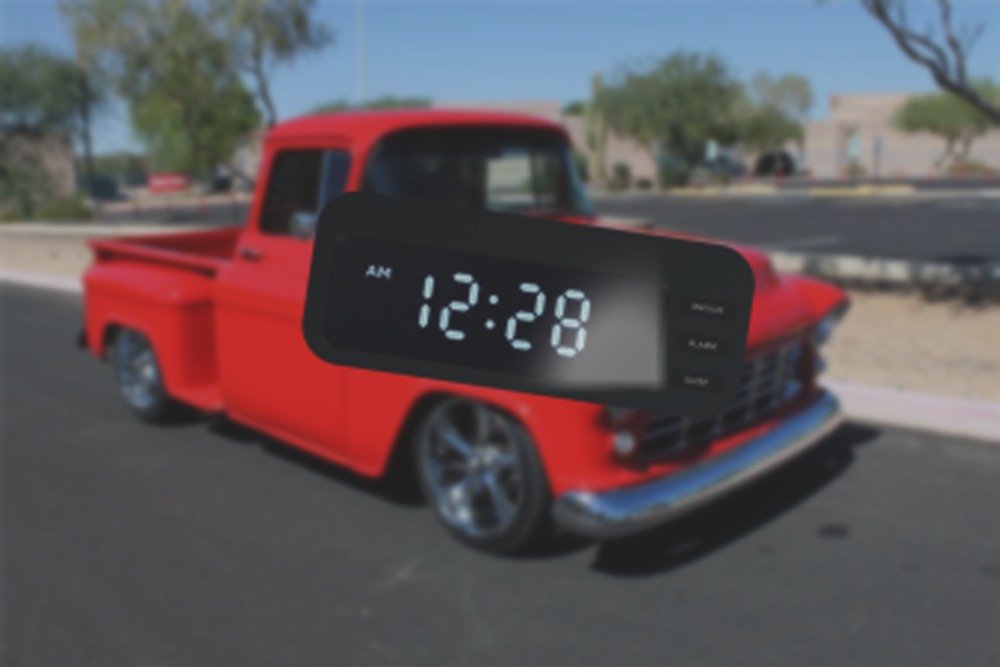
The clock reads 12:28
